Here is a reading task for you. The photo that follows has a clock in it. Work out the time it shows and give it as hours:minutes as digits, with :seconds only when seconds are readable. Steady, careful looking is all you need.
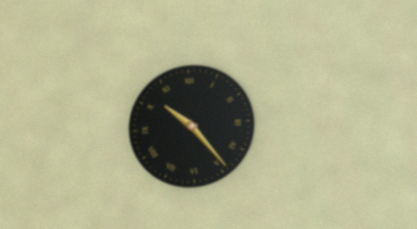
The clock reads 10:24
